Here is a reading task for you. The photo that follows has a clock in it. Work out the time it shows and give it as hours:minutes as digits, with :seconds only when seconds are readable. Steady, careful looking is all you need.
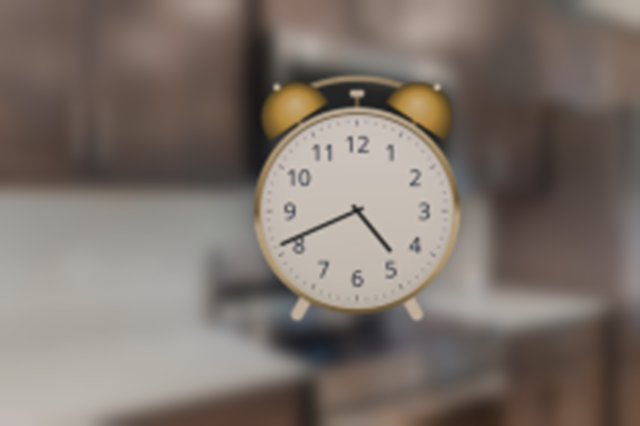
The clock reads 4:41
